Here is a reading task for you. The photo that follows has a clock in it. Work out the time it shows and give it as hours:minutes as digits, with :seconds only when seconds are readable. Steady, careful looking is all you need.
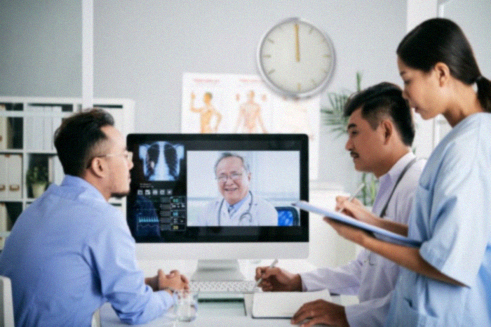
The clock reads 12:00
